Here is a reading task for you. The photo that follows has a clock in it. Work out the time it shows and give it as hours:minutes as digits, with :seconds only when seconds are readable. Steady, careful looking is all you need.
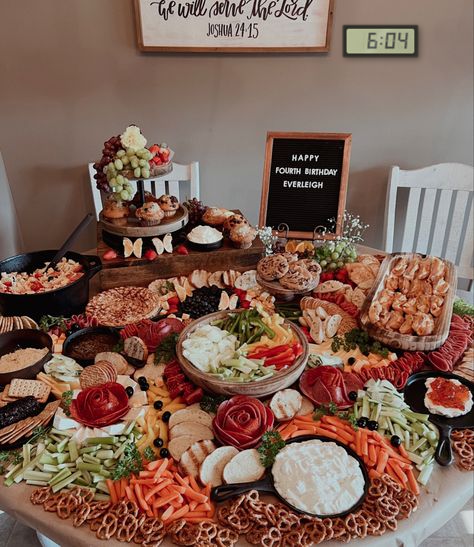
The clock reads 6:04
